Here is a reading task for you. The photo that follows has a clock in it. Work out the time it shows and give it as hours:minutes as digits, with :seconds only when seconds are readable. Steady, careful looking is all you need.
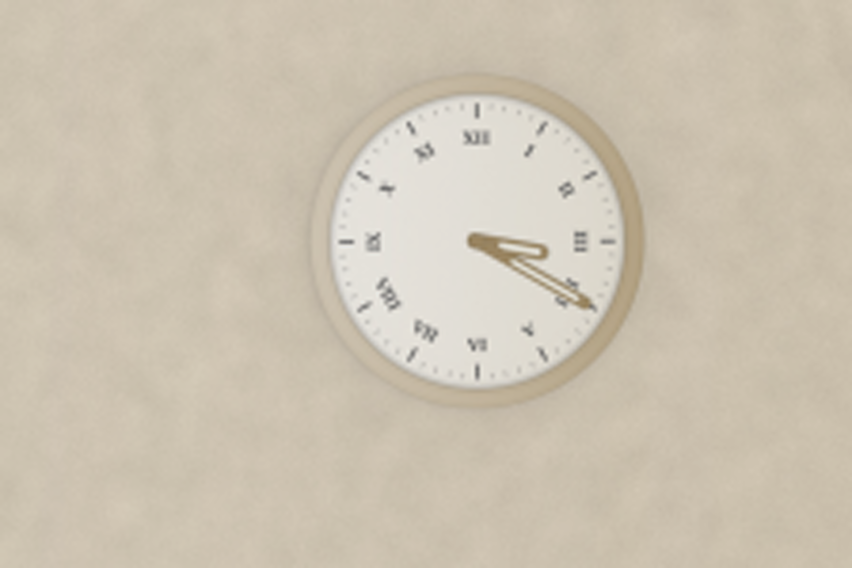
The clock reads 3:20
